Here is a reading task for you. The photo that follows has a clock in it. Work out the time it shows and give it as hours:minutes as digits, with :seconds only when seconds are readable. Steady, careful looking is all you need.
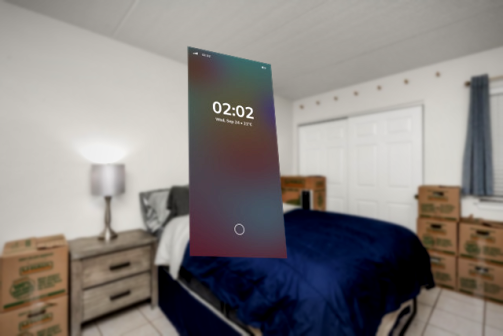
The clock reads 2:02
